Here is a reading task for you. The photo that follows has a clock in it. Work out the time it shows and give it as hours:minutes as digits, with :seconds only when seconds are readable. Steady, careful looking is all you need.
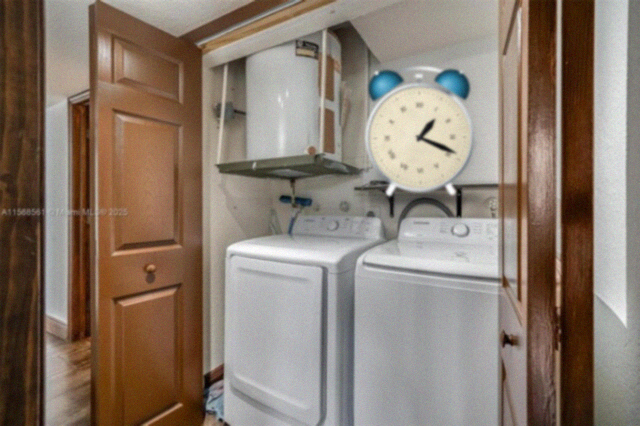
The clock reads 1:19
